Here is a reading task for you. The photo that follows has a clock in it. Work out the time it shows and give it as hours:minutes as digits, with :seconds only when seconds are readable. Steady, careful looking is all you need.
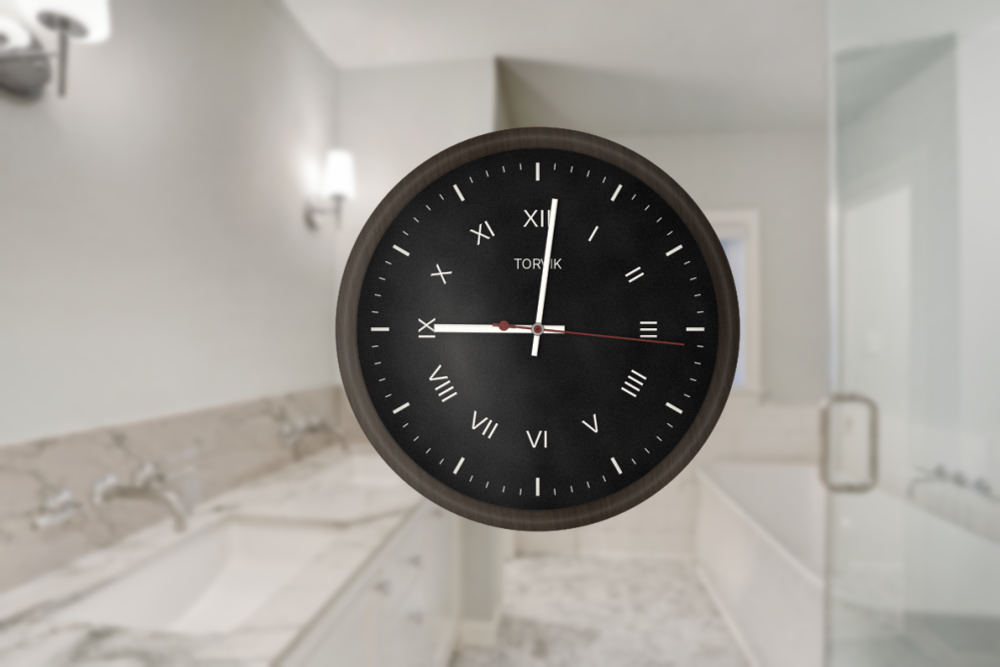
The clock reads 9:01:16
